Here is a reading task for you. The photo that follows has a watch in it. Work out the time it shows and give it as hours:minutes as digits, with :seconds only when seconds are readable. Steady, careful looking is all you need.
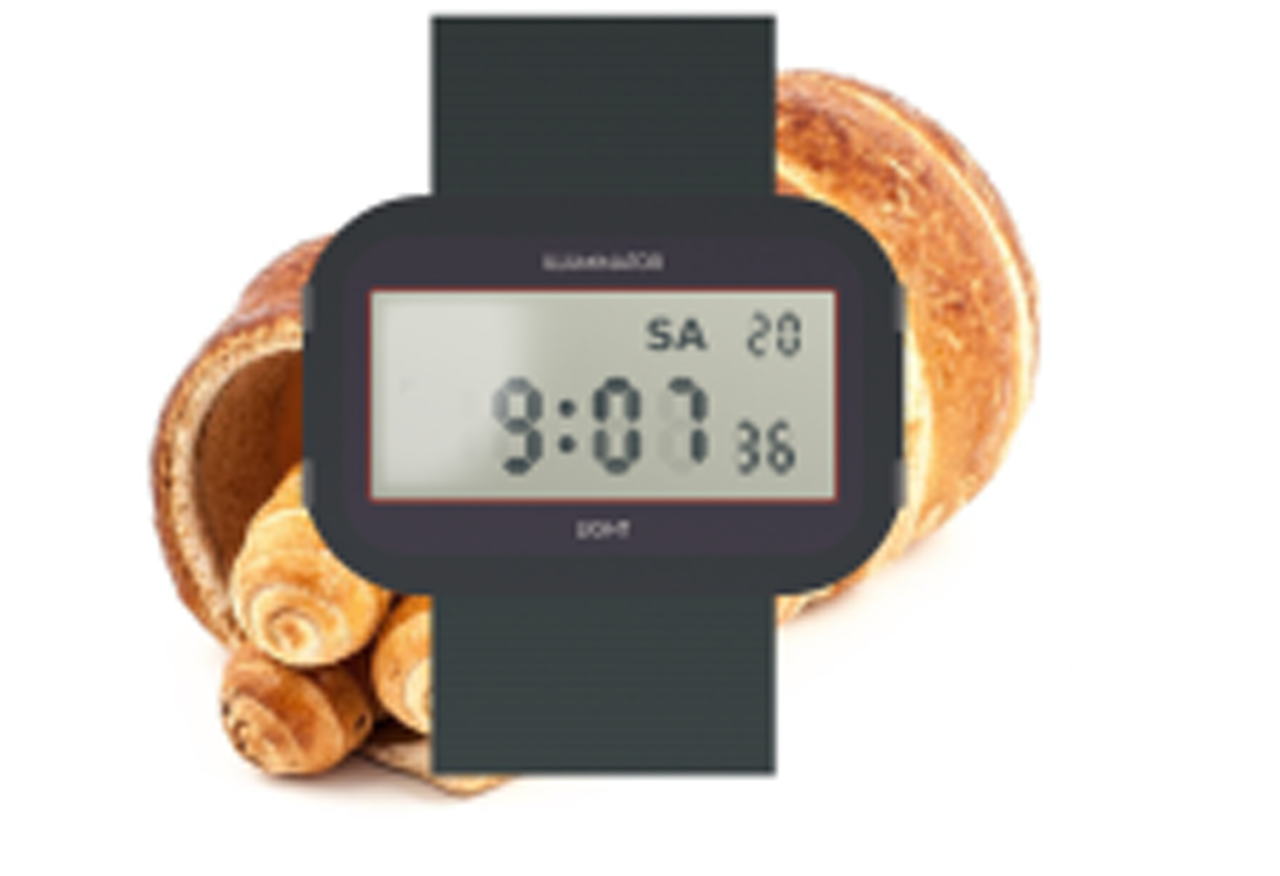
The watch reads 9:07:36
